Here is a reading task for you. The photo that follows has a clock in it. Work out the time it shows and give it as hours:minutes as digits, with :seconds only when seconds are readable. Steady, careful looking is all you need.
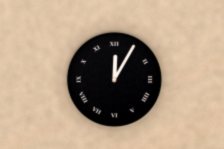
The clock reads 12:05
